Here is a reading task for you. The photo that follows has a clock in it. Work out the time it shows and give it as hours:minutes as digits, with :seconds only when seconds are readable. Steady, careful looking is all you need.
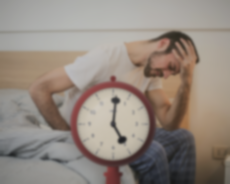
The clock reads 5:01
